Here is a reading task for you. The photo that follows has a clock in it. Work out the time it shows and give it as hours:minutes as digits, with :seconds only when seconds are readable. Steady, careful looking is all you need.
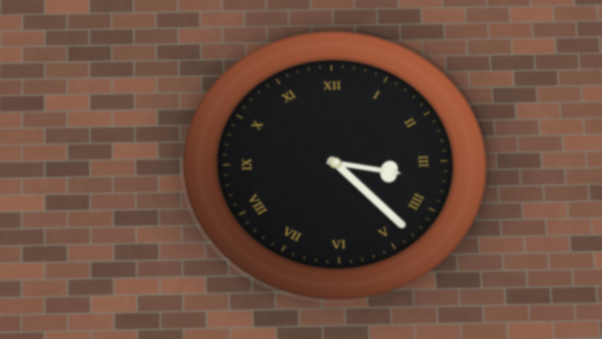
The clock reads 3:23
